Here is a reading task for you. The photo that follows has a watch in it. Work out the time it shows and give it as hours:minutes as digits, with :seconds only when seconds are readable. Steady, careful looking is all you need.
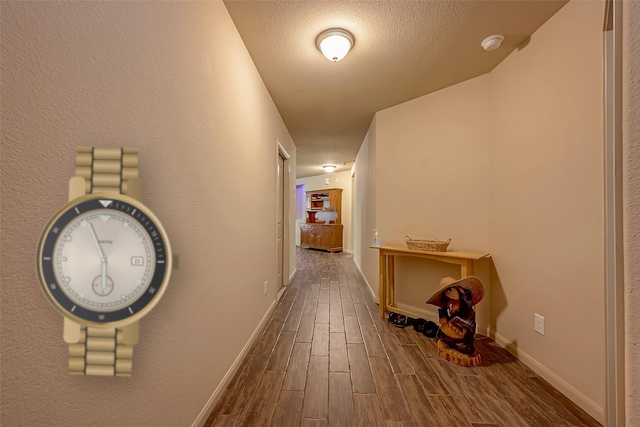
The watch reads 5:56
